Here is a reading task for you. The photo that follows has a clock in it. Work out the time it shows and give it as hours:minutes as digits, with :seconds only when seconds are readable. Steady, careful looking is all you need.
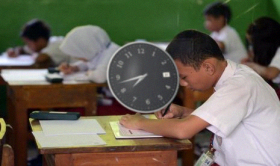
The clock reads 7:43
